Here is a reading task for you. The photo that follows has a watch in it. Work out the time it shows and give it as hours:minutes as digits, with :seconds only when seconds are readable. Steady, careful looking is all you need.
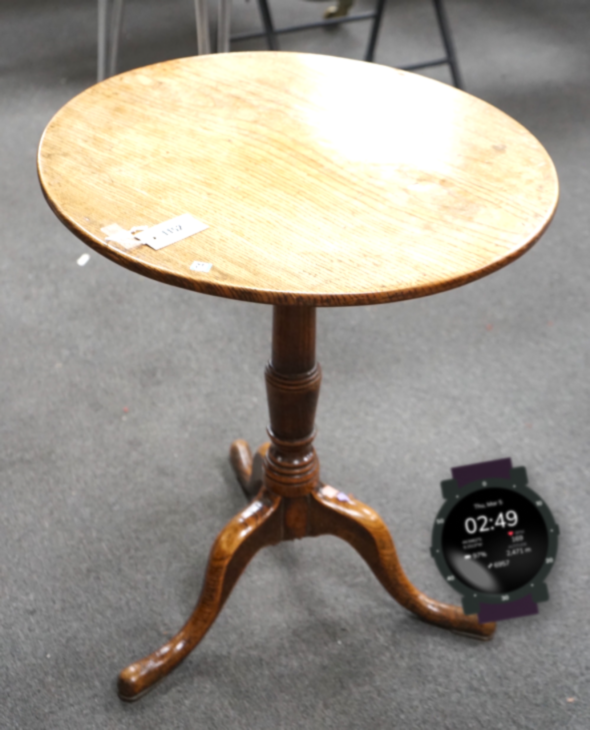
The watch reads 2:49
